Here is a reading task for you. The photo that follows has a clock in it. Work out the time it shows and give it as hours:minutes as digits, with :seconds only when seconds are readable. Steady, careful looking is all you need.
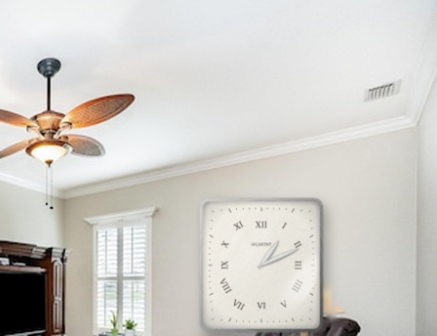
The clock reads 1:11
